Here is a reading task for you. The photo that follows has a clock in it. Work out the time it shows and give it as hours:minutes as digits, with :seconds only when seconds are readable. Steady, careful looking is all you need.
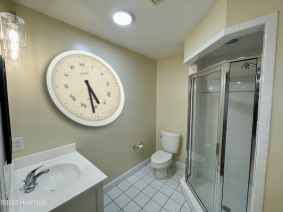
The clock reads 5:31
